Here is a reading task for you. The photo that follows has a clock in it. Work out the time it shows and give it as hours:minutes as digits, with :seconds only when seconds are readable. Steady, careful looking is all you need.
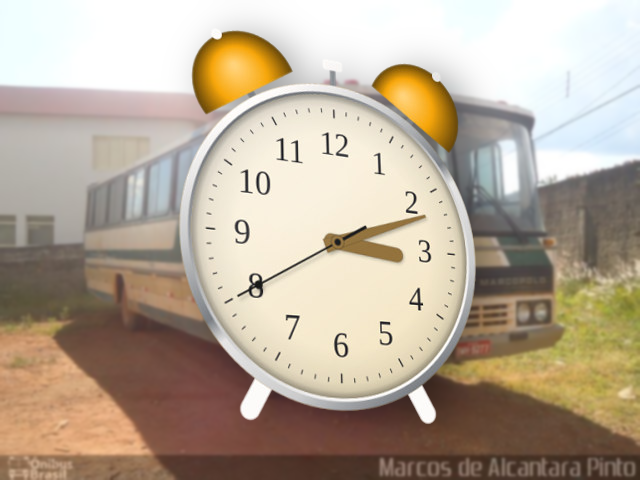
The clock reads 3:11:40
